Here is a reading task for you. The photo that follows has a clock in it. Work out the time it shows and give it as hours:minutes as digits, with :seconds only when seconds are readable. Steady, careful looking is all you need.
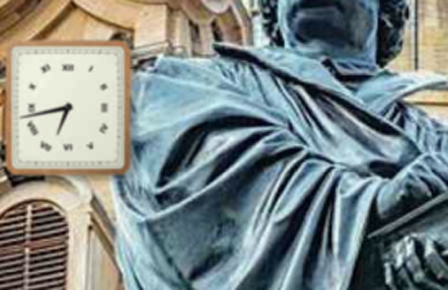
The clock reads 6:43
